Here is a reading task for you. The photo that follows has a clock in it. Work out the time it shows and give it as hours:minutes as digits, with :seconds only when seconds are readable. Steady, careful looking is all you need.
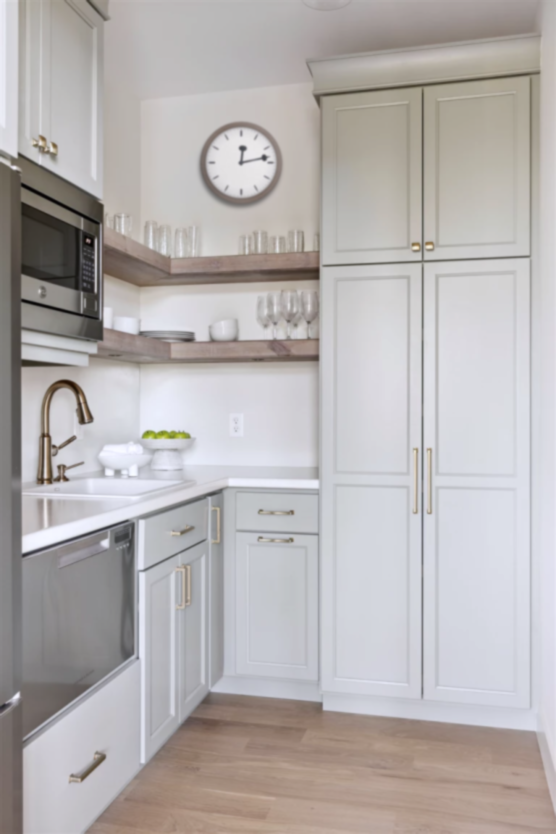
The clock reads 12:13
